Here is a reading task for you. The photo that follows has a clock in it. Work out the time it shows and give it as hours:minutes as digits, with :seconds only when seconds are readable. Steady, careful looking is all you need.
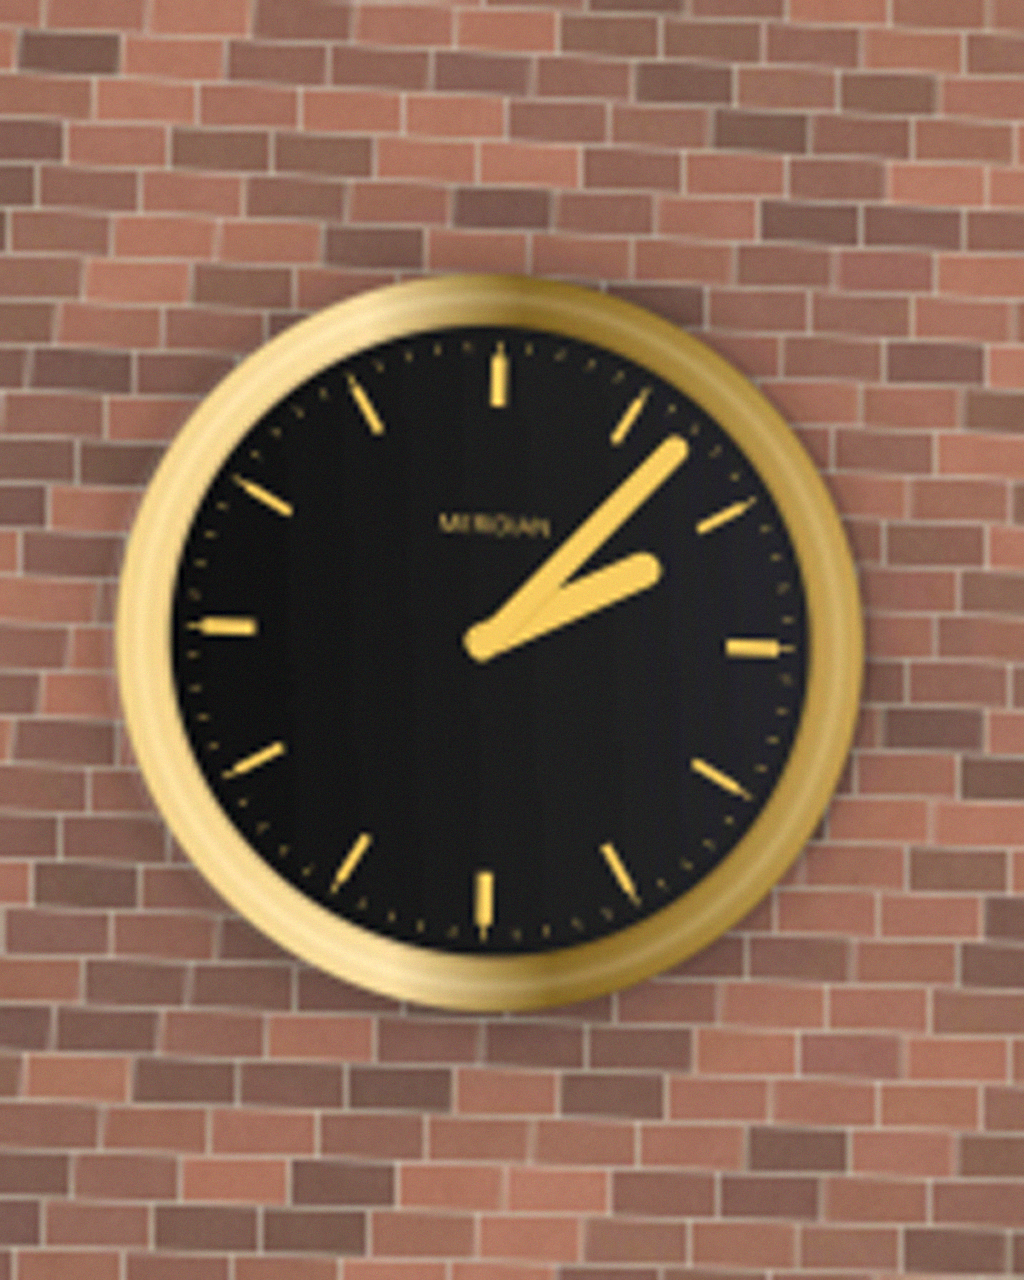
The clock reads 2:07
